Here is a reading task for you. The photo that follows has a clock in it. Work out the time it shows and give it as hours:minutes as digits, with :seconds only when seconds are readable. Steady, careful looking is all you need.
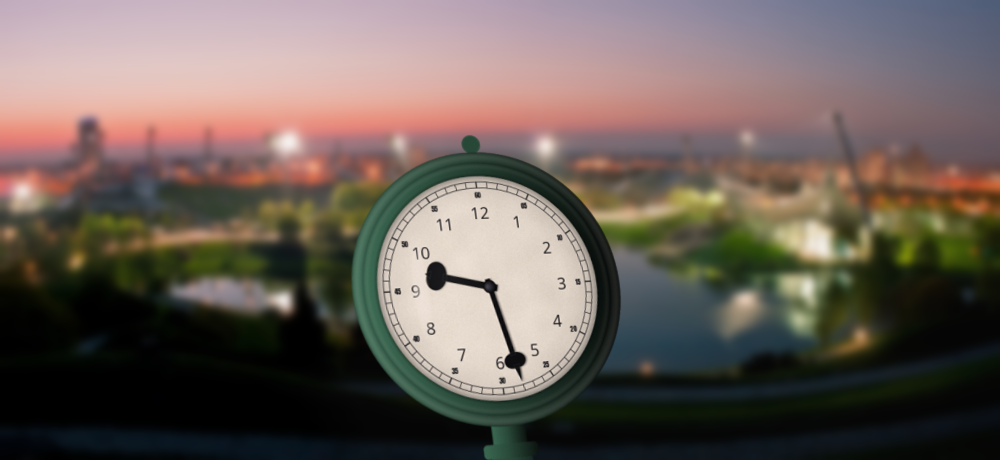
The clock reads 9:28
